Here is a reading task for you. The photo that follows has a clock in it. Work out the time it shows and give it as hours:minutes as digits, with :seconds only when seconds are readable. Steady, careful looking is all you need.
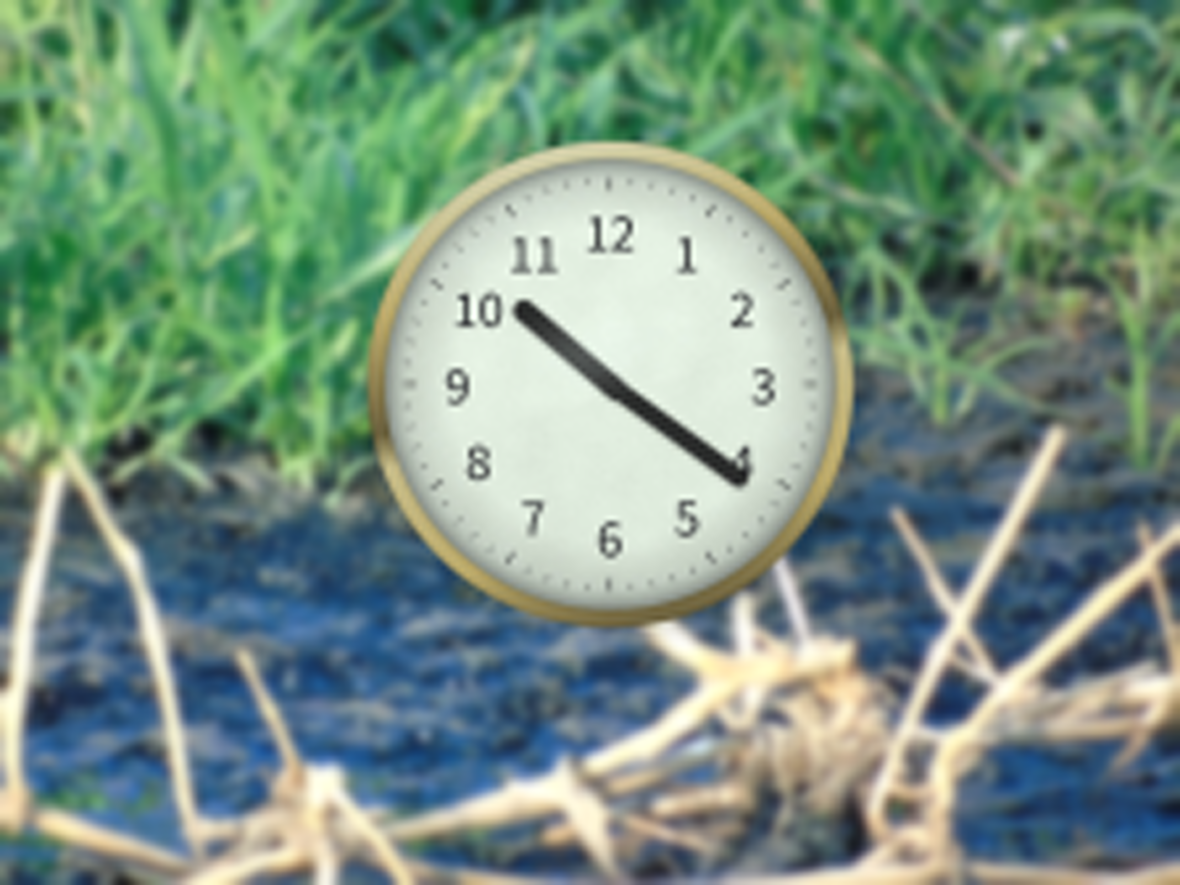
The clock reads 10:21
